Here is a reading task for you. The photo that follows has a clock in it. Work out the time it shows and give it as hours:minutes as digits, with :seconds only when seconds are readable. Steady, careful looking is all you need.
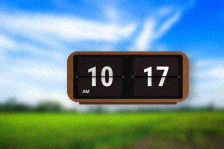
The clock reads 10:17
